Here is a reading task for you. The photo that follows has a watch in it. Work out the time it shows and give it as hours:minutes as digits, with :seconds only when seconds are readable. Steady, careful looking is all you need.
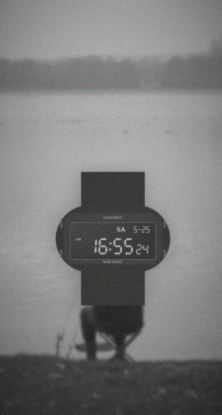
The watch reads 16:55:24
